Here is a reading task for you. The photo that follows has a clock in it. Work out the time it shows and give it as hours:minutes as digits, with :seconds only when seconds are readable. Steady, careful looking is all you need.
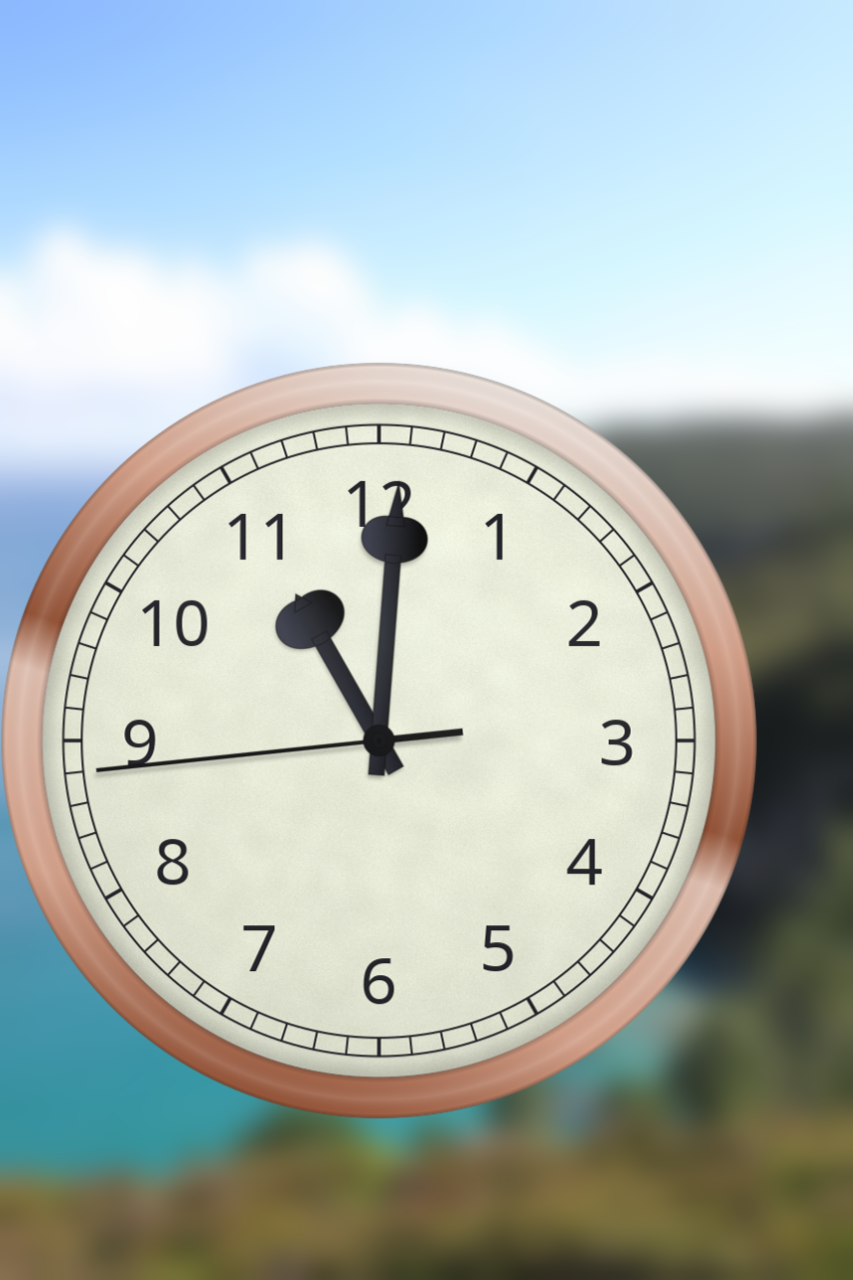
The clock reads 11:00:44
